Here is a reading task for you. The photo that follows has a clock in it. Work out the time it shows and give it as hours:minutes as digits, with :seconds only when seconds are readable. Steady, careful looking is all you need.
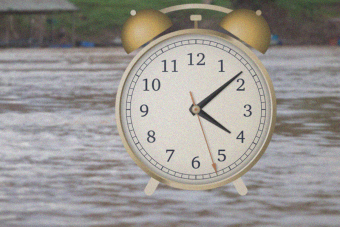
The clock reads 4:08:27
